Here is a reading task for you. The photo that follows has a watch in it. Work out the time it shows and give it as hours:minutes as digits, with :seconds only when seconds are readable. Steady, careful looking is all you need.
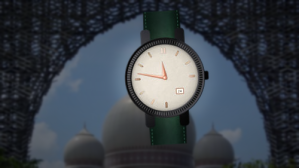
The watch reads 11:47
